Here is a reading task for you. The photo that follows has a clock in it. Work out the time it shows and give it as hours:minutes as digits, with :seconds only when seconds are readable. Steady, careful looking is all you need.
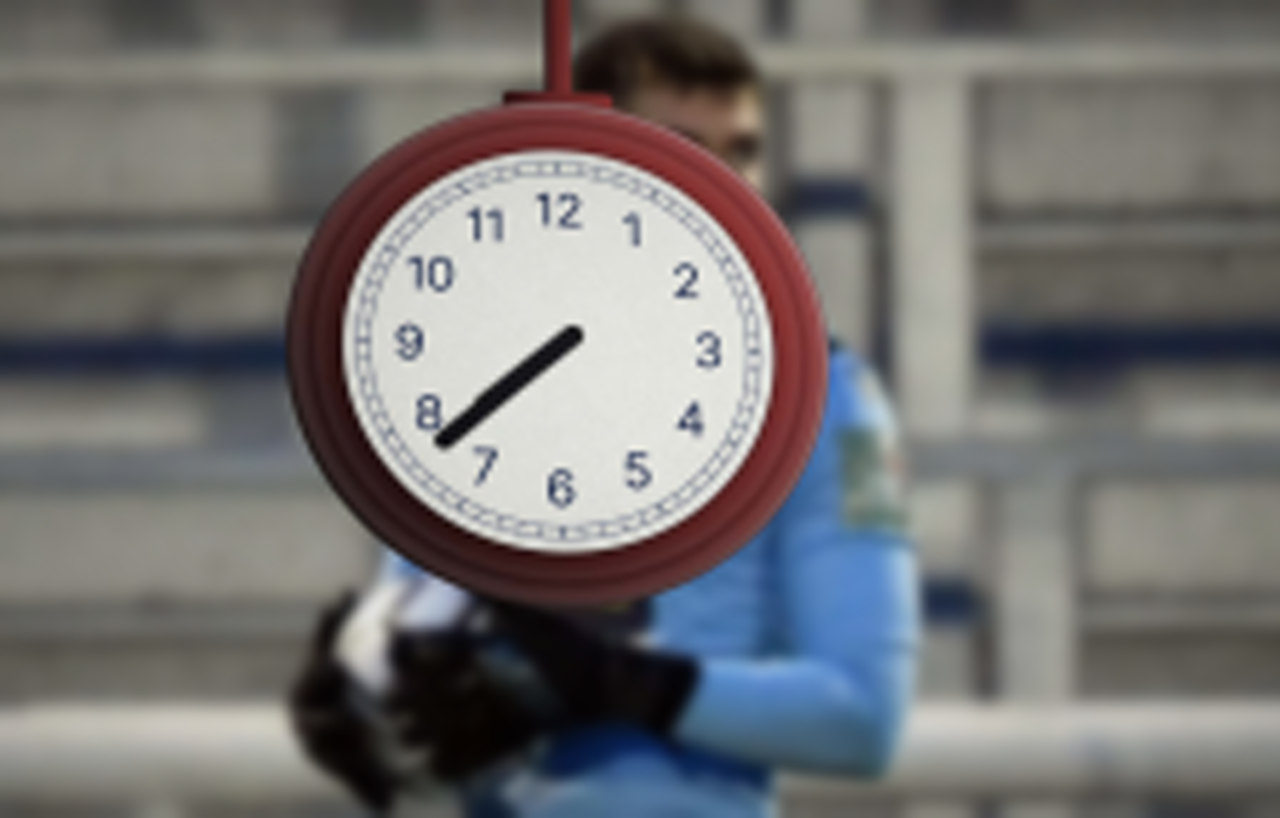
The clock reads 7:38
